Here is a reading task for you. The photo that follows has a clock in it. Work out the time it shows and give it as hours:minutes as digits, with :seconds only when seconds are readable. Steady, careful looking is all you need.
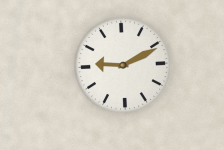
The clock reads 9:11
